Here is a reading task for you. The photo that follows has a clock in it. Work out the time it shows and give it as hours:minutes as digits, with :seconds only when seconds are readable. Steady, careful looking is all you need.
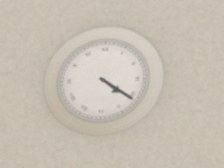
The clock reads 4:21
